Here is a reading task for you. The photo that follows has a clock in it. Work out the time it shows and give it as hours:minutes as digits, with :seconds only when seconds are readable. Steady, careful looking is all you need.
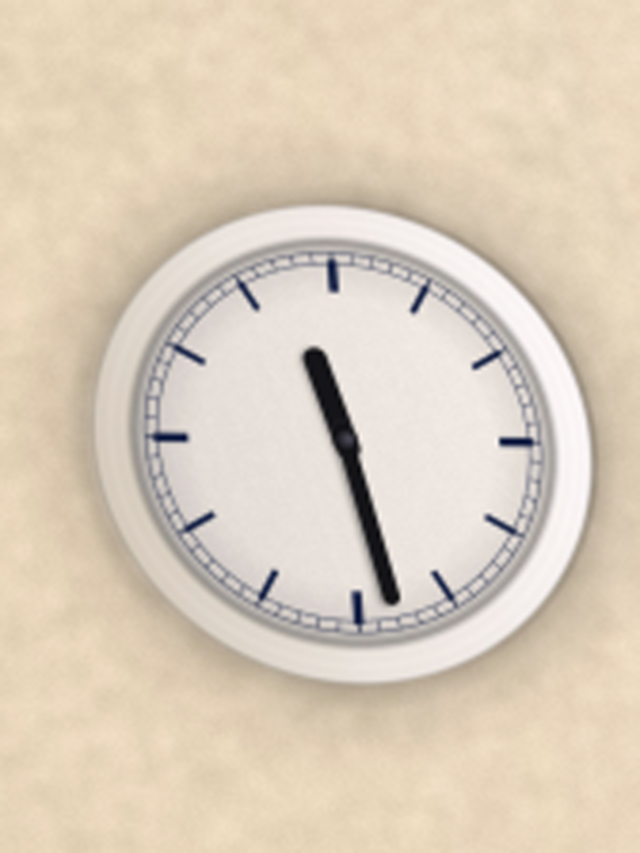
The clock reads 11:28
